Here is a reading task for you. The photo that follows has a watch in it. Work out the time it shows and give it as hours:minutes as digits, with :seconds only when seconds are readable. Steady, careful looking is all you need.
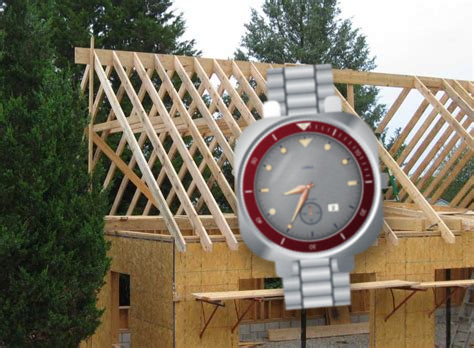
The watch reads 8:35
